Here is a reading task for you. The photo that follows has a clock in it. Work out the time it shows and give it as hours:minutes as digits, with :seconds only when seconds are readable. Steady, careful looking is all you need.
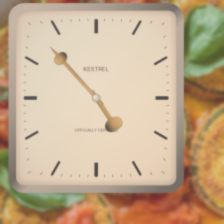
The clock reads 4:53
